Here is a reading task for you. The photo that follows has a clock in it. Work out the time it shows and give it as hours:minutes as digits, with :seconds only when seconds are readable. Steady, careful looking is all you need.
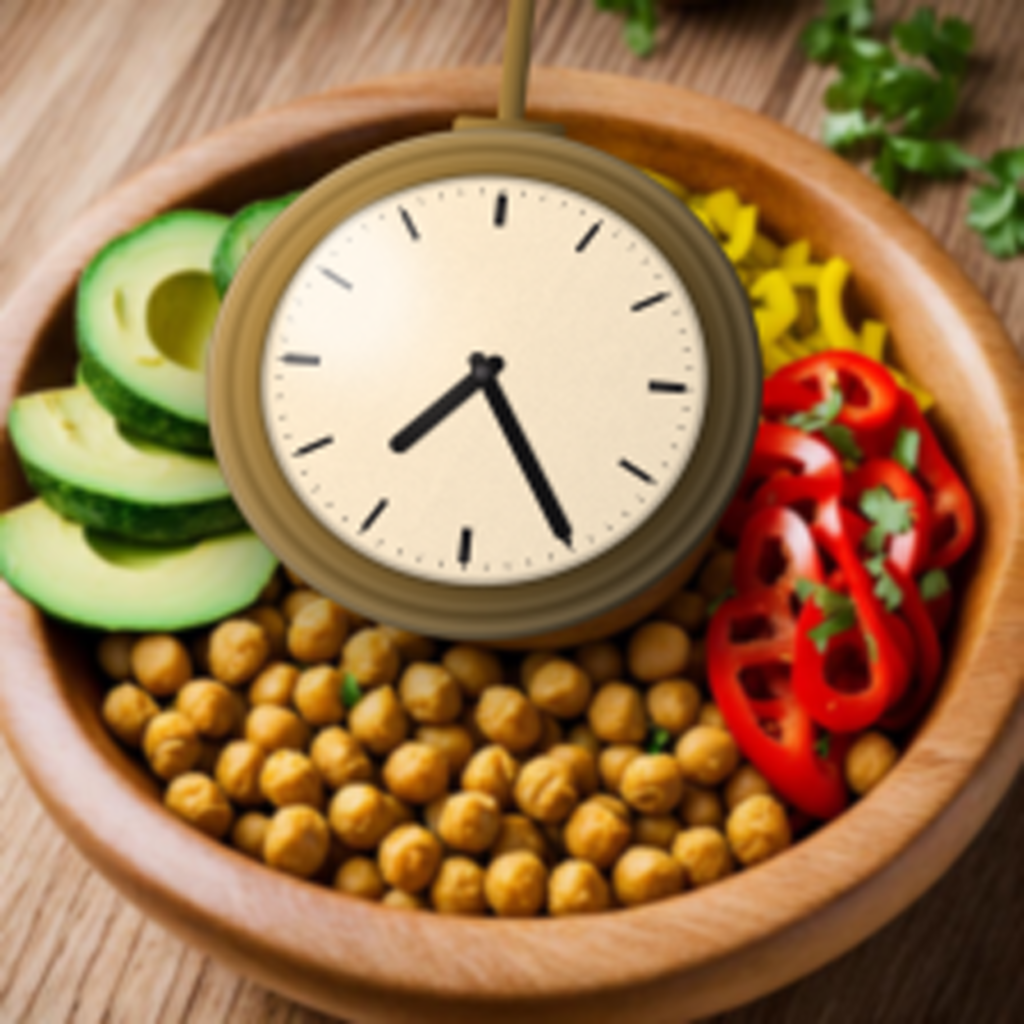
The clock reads 7:25
